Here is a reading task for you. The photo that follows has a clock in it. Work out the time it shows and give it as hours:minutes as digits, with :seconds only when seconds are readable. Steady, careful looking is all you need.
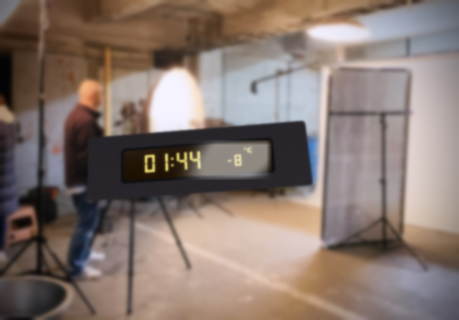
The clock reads 1:44
